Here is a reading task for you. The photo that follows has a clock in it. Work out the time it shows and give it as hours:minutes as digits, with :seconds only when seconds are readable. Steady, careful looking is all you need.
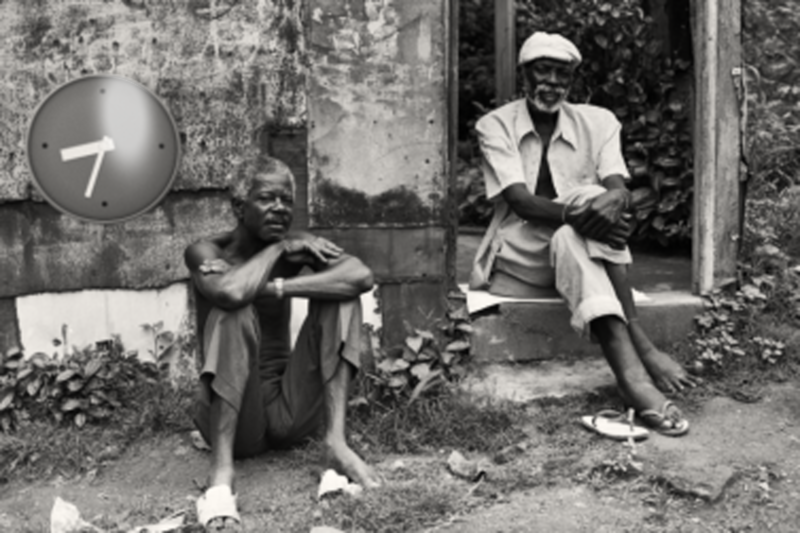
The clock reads 8:33
